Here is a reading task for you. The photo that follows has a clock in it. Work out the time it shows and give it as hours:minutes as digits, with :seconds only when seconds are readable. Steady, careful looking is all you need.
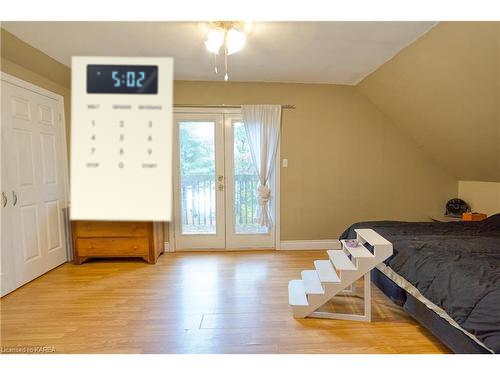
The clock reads 5:02
